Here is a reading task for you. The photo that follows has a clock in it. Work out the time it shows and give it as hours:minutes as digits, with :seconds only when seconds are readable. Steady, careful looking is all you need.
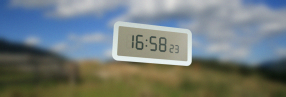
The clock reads 16:58:23
